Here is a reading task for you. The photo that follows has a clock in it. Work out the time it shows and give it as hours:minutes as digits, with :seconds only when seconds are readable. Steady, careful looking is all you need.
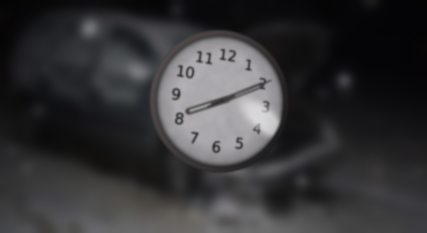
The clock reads 8:10:10
